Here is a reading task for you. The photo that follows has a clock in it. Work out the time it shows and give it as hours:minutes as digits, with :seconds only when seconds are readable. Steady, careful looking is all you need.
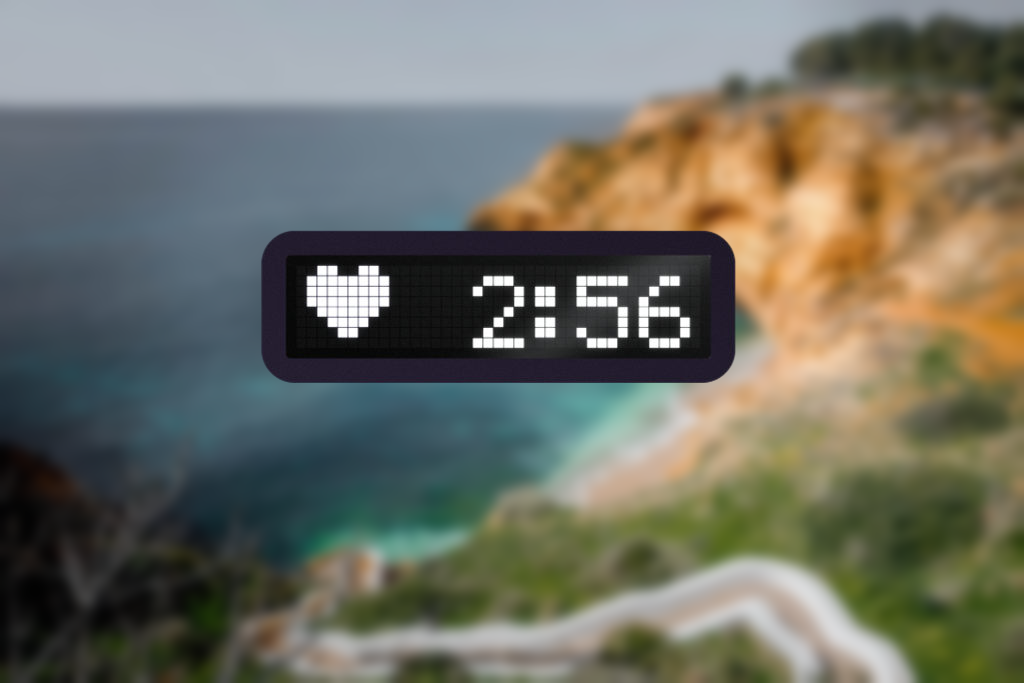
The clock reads 2:56
